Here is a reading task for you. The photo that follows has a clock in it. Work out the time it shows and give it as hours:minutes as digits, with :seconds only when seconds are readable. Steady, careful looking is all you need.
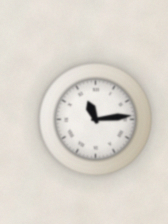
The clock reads 11:14
